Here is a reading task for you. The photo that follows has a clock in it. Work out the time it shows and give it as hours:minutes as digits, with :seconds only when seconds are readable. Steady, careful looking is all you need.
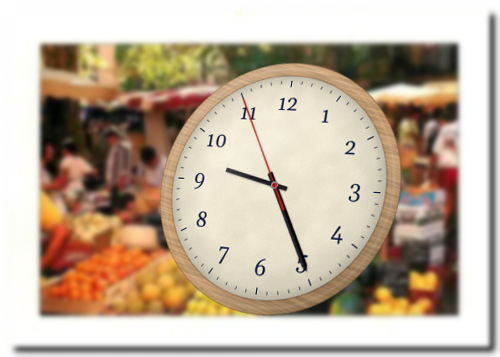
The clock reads 9:24:55
